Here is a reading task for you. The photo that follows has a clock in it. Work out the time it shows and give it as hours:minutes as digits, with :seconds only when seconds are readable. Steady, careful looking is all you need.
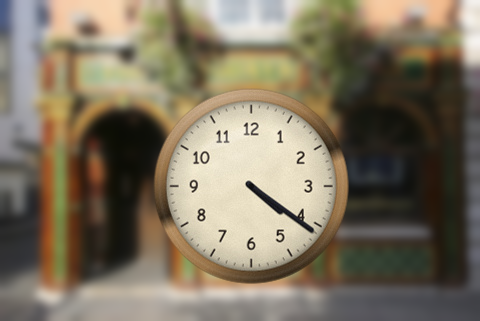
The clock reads 4:21
